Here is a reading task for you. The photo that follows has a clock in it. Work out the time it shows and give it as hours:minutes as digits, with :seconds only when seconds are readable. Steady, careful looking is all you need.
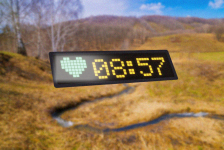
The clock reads 8:57
